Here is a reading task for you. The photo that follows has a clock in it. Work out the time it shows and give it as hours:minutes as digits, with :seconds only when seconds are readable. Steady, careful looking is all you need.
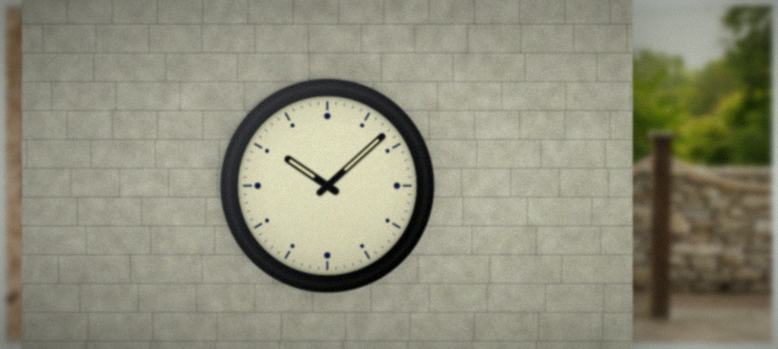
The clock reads 10:08
